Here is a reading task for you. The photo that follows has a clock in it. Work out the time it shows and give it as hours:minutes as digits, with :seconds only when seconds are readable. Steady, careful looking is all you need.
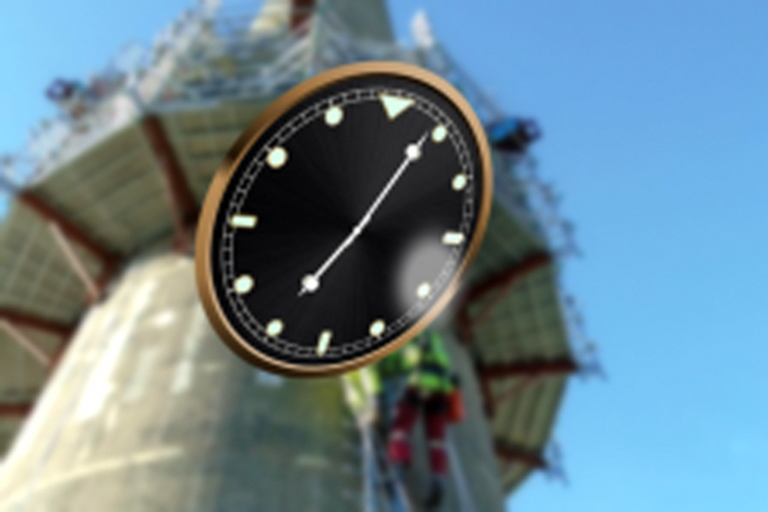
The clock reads 7:04
